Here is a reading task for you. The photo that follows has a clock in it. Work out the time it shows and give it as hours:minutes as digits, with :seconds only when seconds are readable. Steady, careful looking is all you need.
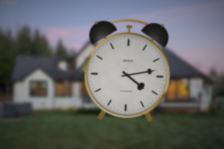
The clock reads 4:13
